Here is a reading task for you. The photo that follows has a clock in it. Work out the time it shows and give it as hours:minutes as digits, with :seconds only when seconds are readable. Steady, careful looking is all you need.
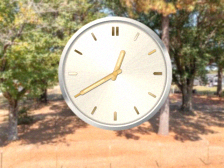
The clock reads 12:40
